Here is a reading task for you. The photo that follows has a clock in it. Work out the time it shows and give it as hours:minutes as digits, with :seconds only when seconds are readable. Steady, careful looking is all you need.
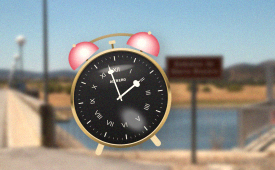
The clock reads 1:58
